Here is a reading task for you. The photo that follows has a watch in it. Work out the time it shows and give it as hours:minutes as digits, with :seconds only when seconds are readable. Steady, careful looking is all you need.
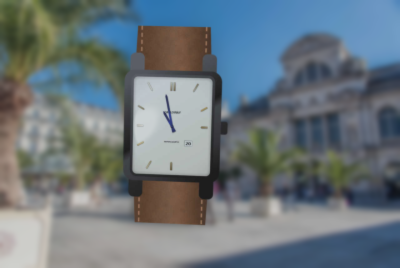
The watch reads 10:58
